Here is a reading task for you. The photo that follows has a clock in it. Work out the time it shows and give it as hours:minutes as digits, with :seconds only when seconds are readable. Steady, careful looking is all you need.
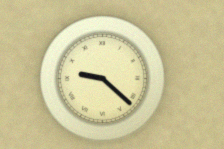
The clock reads 9:22
